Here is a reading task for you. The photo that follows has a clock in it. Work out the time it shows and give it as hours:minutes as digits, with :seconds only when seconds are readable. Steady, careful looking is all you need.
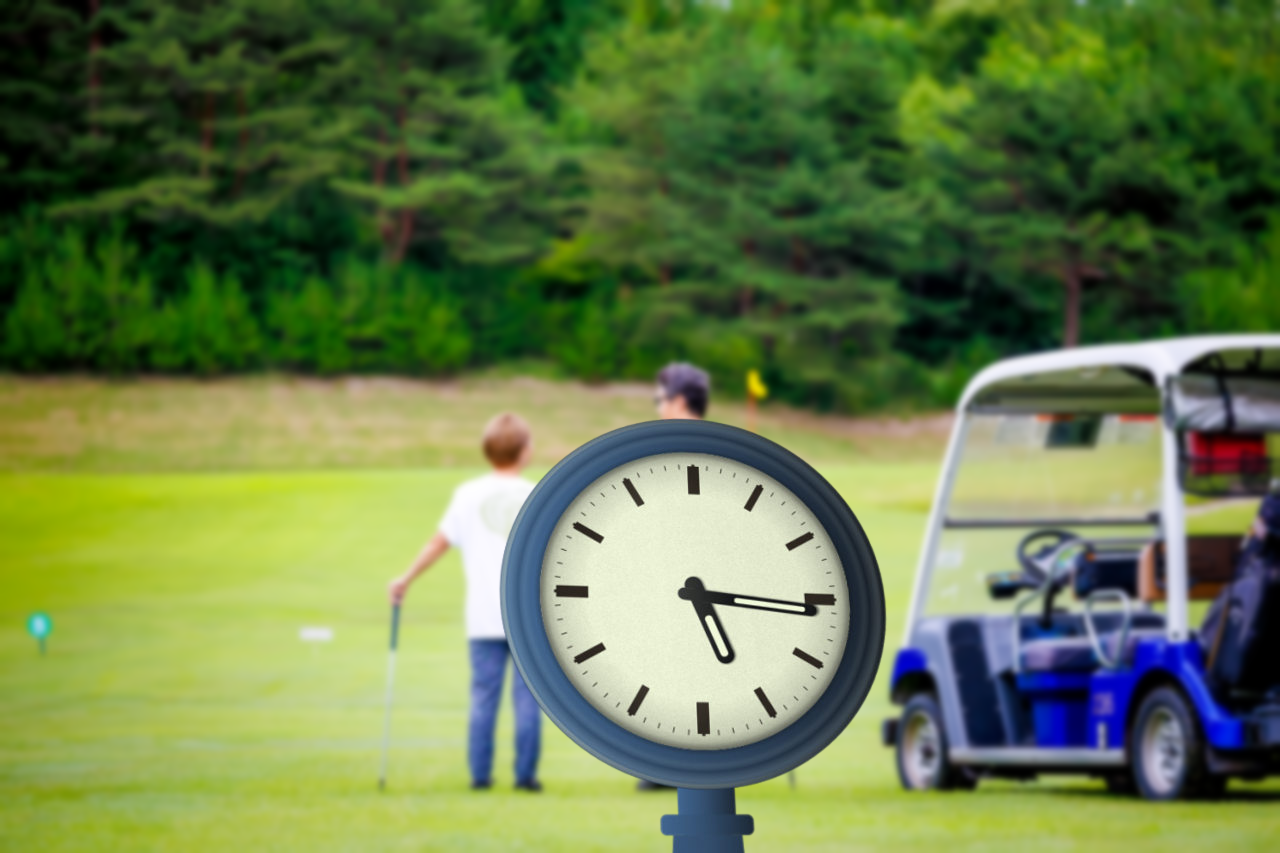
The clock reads 5:16
